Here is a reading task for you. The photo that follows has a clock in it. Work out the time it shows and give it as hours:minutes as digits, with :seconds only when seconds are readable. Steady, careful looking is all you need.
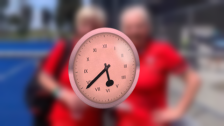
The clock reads 5:39
